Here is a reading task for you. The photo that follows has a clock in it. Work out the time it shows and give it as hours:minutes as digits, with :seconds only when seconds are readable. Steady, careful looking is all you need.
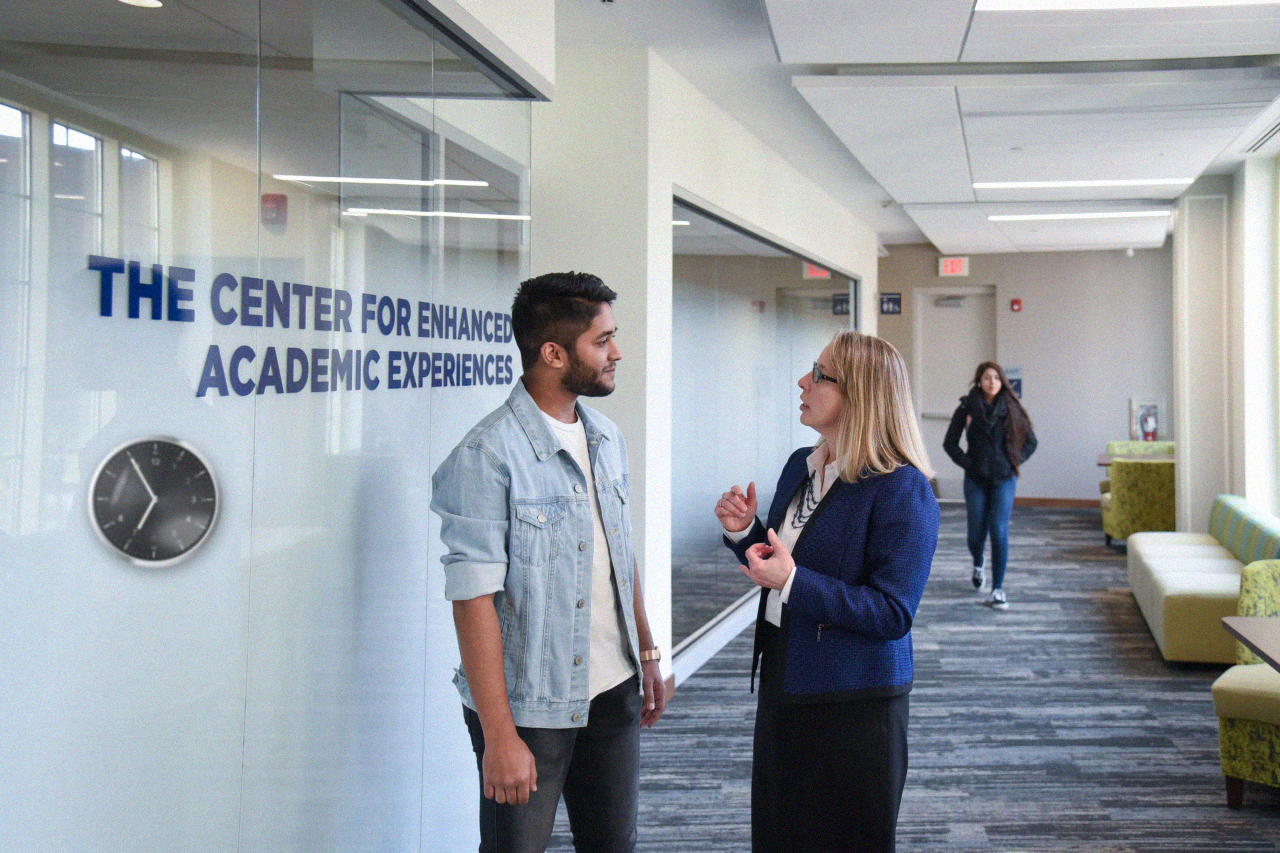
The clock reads 6:55
